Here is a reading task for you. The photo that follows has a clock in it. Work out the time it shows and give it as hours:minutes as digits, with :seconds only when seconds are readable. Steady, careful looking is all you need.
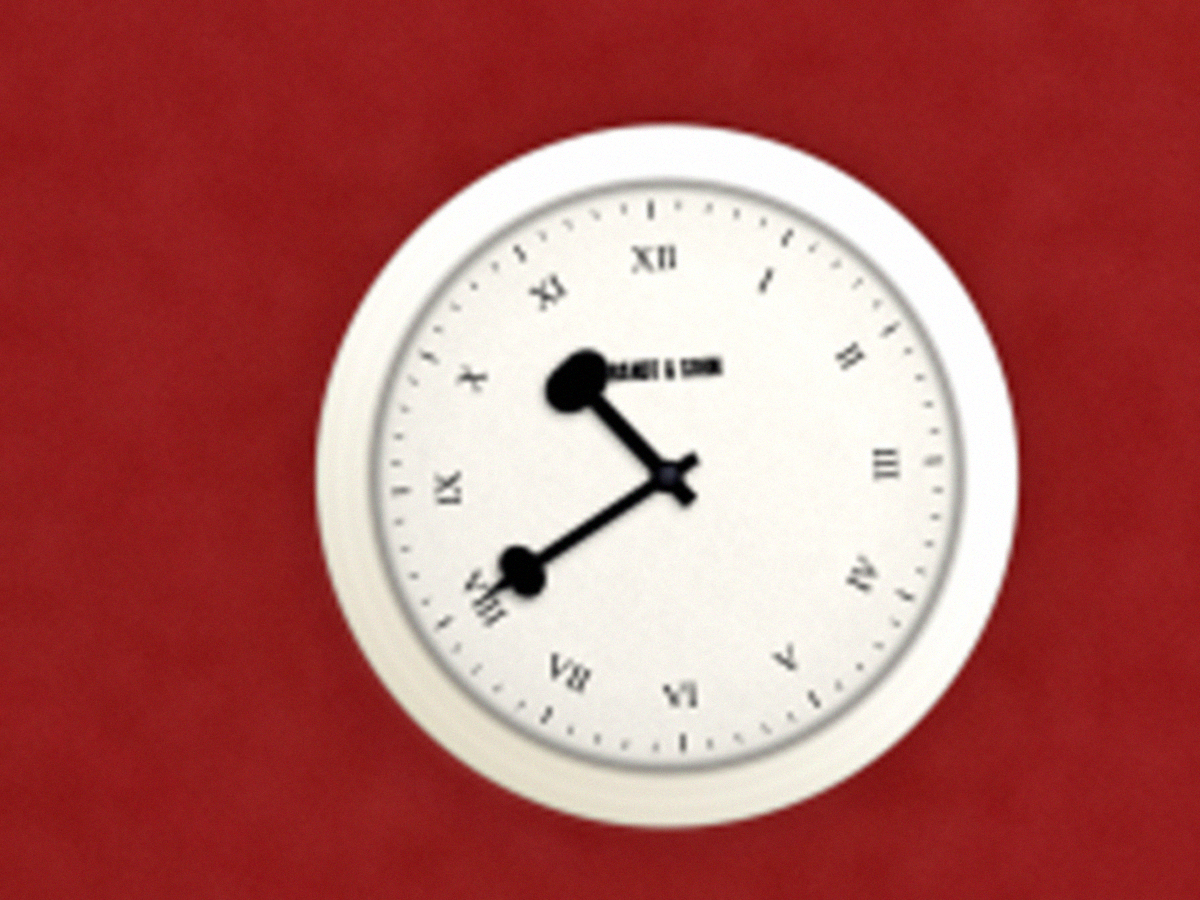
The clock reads 10:40
